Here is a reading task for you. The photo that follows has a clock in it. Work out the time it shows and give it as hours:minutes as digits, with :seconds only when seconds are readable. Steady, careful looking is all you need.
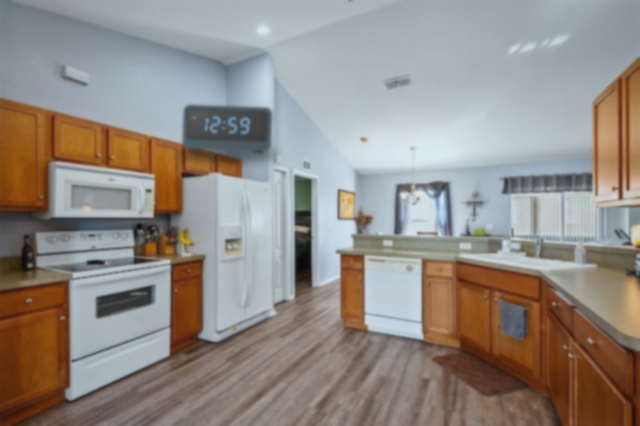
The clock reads 12:59
